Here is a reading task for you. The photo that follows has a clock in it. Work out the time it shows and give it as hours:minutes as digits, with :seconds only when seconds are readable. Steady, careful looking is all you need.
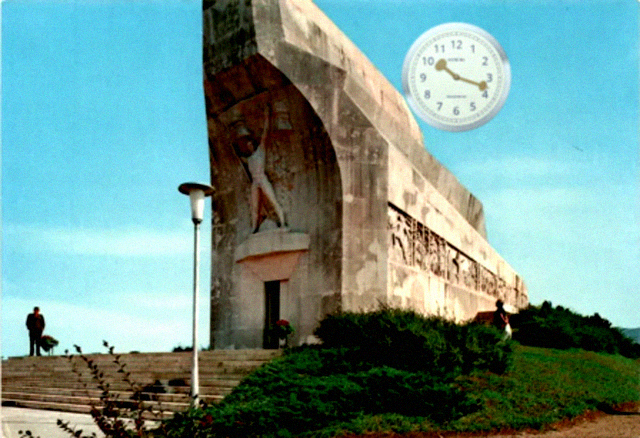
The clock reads 10:18
